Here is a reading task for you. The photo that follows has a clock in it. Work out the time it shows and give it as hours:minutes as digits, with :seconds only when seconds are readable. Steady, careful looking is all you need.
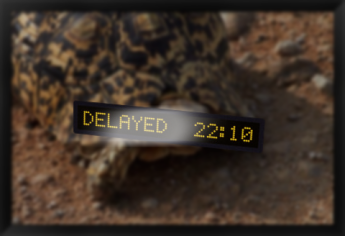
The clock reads 22:10
